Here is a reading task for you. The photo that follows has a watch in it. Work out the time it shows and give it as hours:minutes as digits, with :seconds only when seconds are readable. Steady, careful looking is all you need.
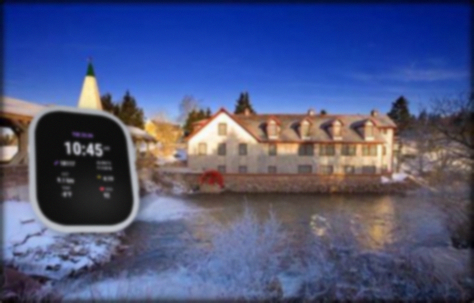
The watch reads 10:45
